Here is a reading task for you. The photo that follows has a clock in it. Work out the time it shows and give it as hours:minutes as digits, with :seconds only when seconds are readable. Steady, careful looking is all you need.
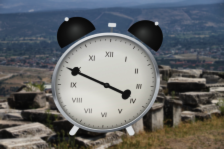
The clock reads 3:49
